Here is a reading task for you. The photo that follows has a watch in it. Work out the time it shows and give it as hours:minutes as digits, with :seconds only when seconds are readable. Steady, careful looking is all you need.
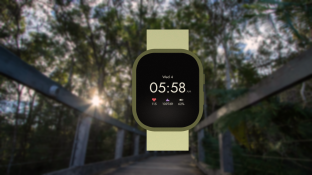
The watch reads 5:58
